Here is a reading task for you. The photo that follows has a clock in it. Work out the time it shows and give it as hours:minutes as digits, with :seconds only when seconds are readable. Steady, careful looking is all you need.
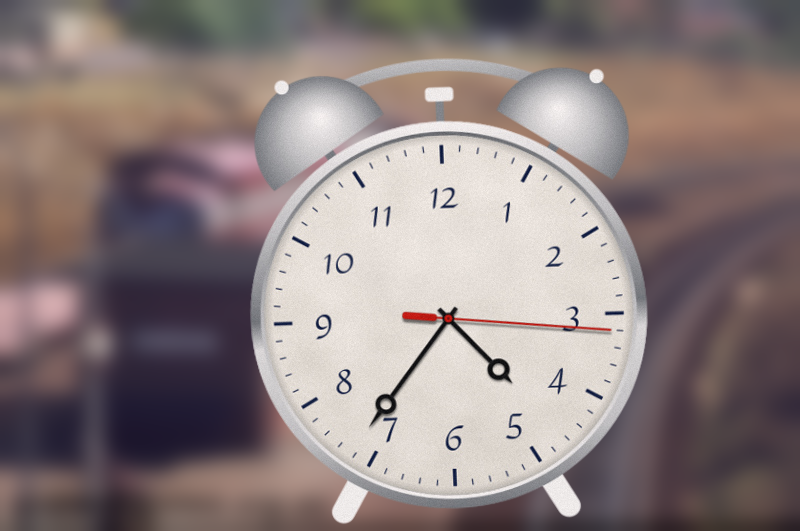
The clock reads 4:36:16
